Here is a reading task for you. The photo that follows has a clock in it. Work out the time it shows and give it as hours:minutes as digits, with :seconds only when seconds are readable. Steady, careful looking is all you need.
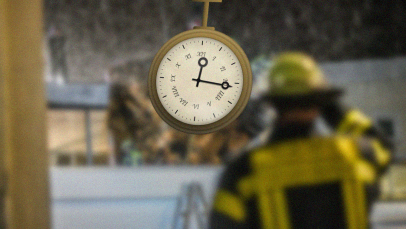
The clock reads 12:16
